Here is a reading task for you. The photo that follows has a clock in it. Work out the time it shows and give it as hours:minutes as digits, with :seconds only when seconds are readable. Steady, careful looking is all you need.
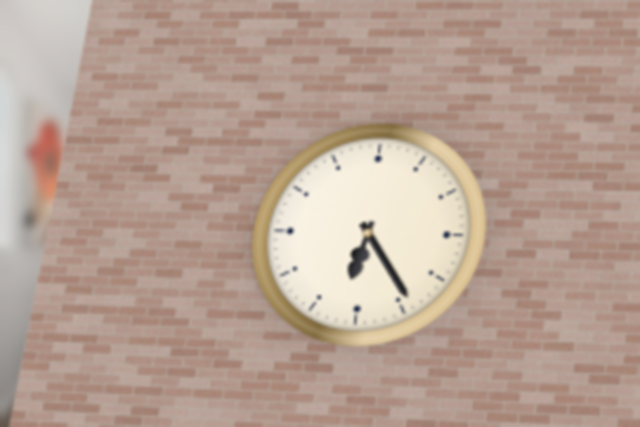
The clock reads 6:24
